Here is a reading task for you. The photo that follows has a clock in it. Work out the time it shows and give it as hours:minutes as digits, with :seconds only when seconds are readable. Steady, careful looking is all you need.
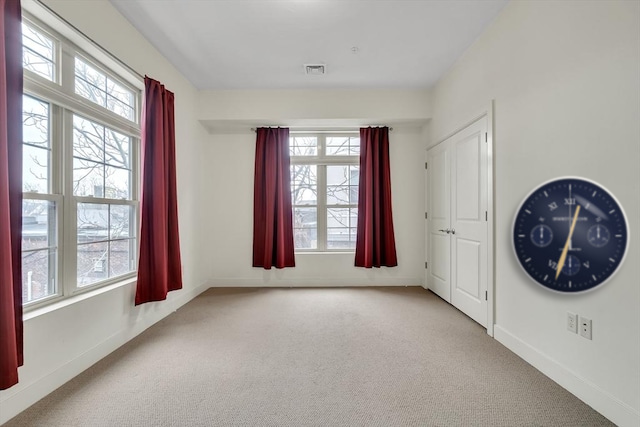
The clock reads 12:33
